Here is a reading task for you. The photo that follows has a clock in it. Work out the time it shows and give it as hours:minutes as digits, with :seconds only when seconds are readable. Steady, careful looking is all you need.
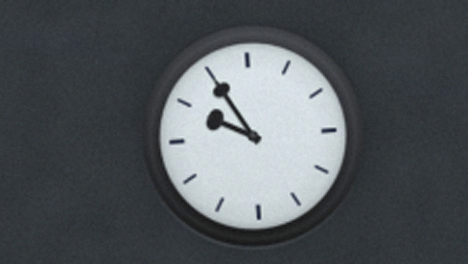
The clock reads 9:55
